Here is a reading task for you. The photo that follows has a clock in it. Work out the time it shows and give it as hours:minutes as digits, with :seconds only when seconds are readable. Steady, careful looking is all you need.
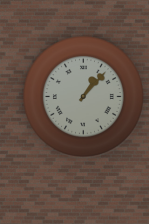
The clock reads 1:07
